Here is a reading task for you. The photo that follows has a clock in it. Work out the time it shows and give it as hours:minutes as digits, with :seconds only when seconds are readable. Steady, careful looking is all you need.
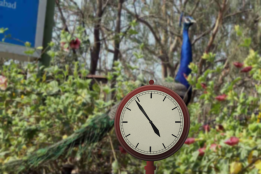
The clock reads 4:54
